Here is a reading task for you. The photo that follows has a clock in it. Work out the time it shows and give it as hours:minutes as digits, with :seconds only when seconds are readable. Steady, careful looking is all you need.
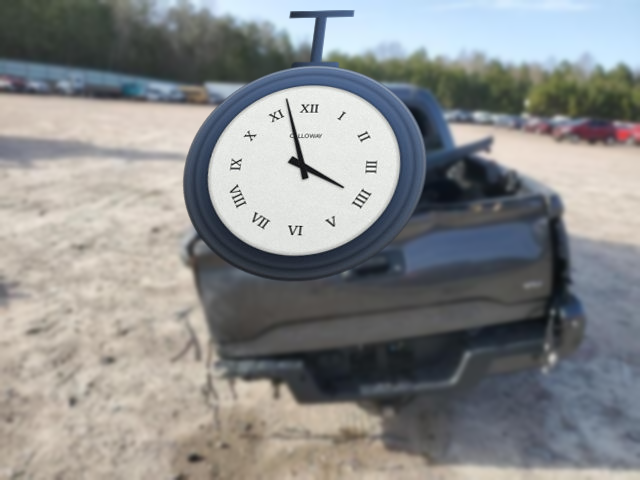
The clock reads 3:57
